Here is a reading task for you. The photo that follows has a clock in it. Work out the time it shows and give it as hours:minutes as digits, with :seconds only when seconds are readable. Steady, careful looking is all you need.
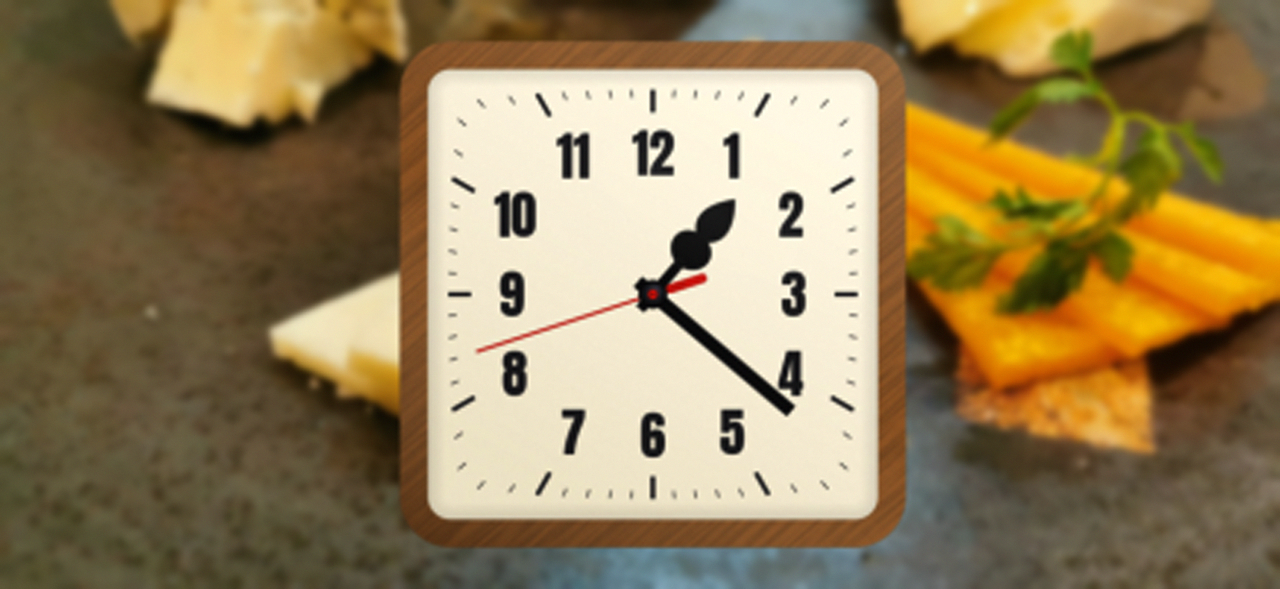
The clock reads 1:21:42
